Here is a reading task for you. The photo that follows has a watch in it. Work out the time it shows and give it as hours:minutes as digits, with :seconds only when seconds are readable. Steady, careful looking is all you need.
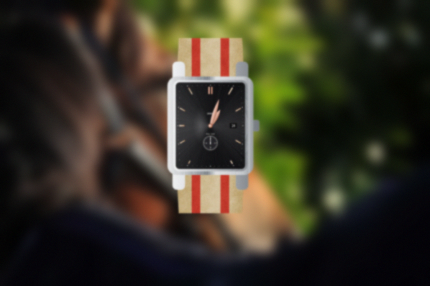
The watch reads 1:03
